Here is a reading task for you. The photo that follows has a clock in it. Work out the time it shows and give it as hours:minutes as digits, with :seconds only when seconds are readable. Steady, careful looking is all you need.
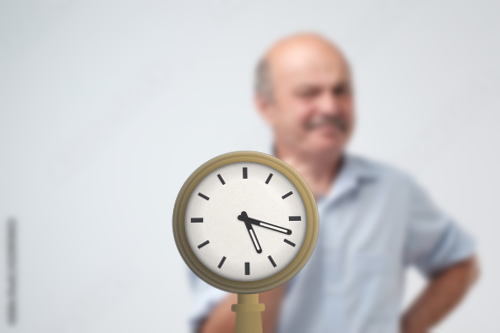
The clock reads 5:18
